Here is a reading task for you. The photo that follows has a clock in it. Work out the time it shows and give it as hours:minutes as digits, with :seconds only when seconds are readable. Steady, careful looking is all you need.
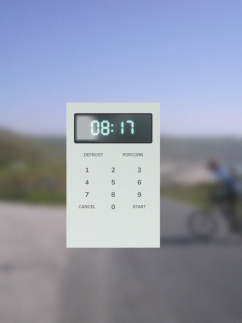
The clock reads 8:17
